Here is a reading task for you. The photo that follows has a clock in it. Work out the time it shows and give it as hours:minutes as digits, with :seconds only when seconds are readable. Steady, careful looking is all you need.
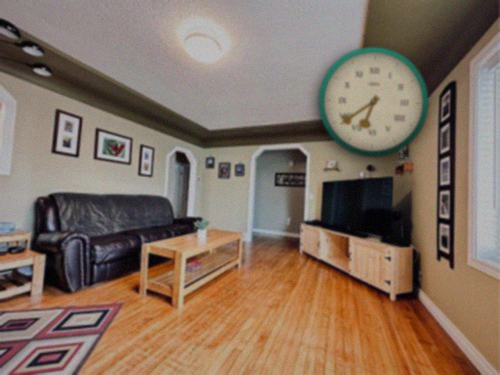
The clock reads 6:39
